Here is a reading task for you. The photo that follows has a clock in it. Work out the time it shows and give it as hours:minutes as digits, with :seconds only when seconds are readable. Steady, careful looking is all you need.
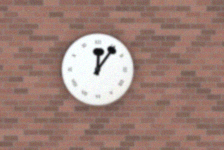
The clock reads 12:06
